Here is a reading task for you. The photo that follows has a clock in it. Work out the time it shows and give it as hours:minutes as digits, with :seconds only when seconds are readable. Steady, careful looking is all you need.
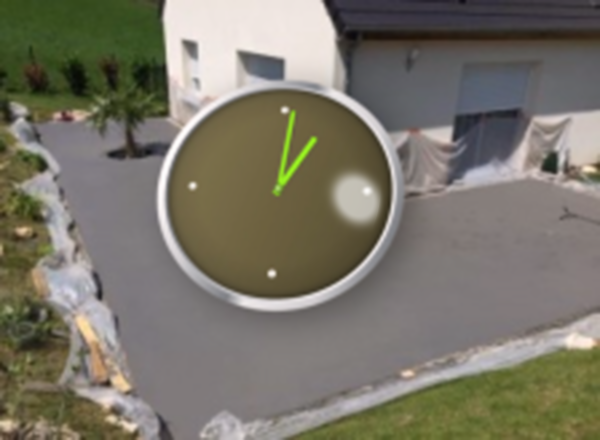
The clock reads 1:01
